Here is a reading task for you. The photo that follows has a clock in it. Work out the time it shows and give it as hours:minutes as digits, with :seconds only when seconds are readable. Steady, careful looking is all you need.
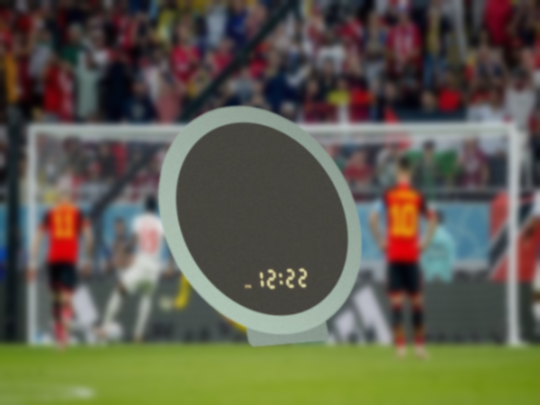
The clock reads 12:22
